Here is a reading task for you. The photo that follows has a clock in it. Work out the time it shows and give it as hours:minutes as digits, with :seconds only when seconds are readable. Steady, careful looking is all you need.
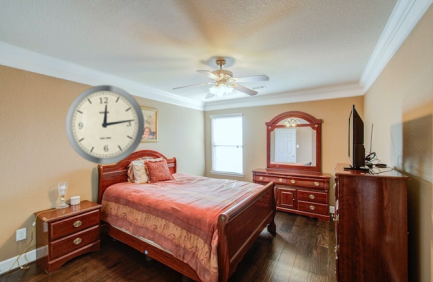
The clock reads 12:14
